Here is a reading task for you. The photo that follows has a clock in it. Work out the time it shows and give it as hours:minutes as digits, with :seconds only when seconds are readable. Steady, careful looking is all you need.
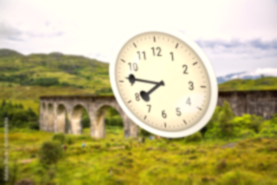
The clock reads 7:46
